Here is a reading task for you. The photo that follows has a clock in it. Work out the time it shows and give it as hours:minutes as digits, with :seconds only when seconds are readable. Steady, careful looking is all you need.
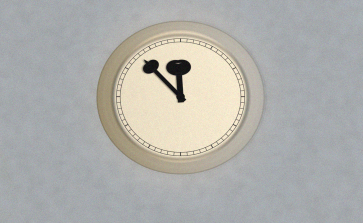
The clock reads 11:53
